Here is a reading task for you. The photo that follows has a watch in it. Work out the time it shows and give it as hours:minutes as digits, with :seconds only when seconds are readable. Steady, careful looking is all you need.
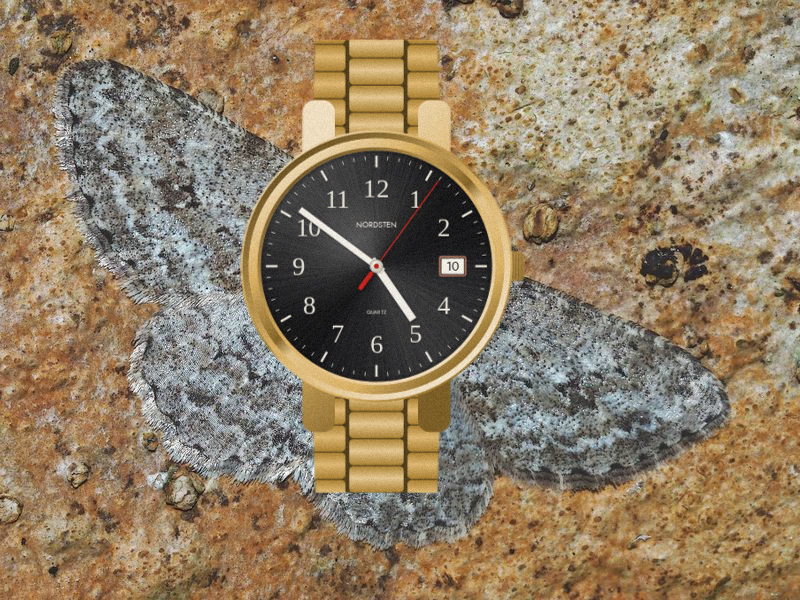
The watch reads 4:51:06
